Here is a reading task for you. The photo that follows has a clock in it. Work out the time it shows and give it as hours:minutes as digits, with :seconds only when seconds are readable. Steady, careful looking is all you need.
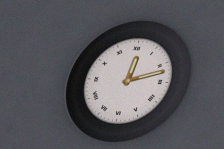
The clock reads 12:12
